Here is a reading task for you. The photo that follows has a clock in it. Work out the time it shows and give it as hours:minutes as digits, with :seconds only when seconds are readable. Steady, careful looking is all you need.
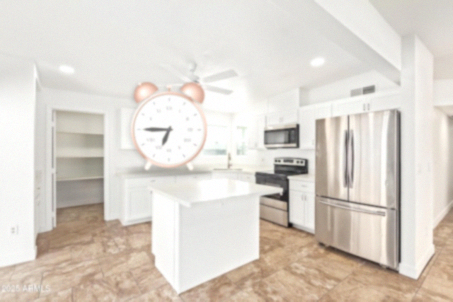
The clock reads 6:45
